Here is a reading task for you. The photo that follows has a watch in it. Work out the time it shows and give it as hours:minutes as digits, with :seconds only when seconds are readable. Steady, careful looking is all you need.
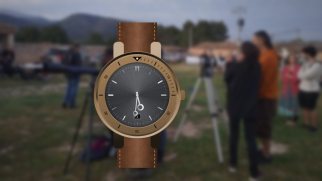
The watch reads 5:31
